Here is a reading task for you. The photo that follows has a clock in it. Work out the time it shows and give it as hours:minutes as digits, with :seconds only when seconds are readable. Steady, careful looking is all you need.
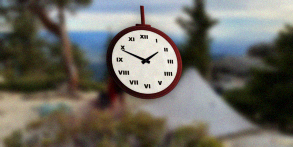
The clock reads 1:49
